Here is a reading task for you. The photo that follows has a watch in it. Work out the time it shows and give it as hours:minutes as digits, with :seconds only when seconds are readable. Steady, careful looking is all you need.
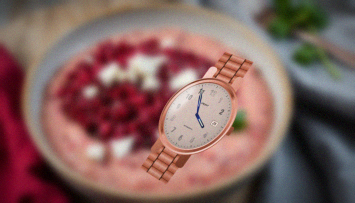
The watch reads 3:55
